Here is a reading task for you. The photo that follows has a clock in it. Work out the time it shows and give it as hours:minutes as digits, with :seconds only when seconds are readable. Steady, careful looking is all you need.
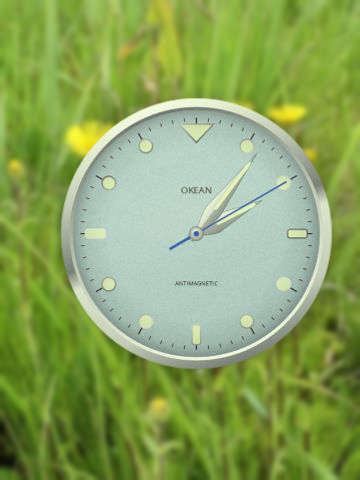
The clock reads 2:06:10
